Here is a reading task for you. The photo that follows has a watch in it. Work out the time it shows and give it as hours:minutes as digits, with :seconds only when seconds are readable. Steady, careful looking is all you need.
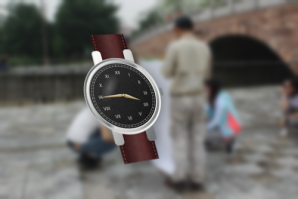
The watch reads 3:45
